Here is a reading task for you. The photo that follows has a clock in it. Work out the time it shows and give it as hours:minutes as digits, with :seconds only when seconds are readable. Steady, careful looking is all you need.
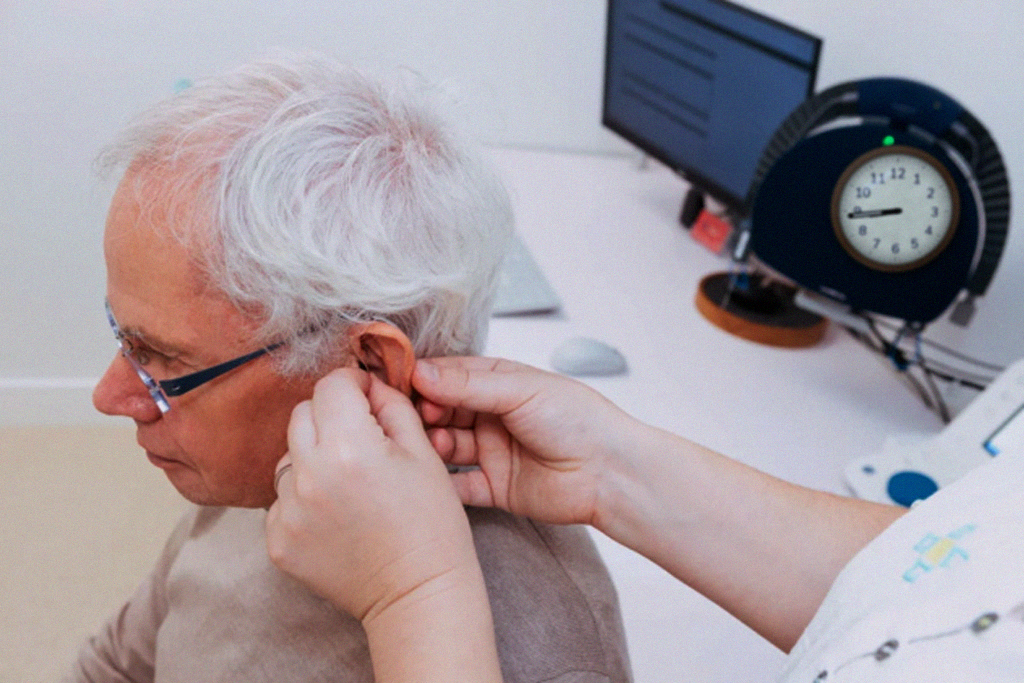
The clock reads 8:44
